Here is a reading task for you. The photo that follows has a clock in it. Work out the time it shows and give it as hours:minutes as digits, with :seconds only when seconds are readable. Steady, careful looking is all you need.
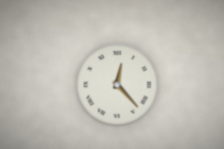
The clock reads 12:23
